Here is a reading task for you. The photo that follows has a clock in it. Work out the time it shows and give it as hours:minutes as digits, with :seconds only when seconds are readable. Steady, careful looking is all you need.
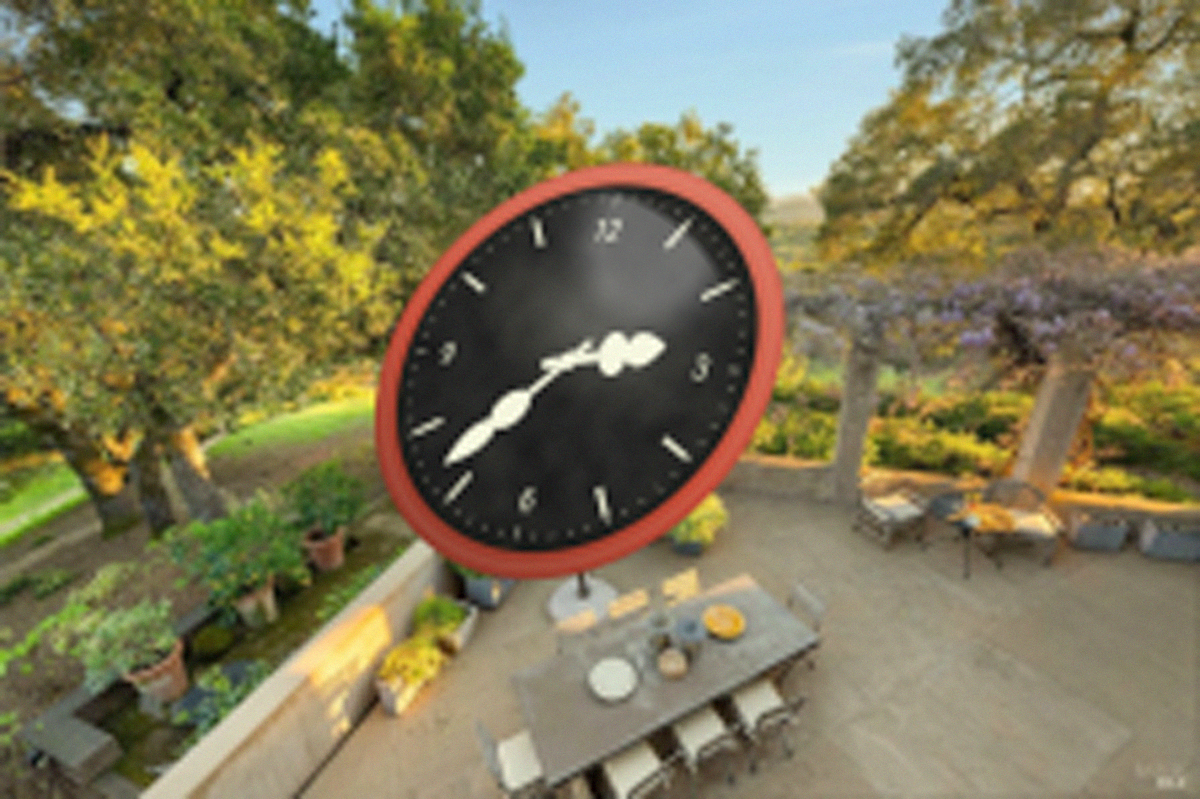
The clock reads 2:37
